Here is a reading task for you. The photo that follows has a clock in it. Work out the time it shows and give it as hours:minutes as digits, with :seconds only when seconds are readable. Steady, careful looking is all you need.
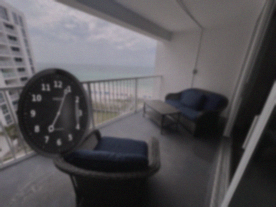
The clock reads 7:04
